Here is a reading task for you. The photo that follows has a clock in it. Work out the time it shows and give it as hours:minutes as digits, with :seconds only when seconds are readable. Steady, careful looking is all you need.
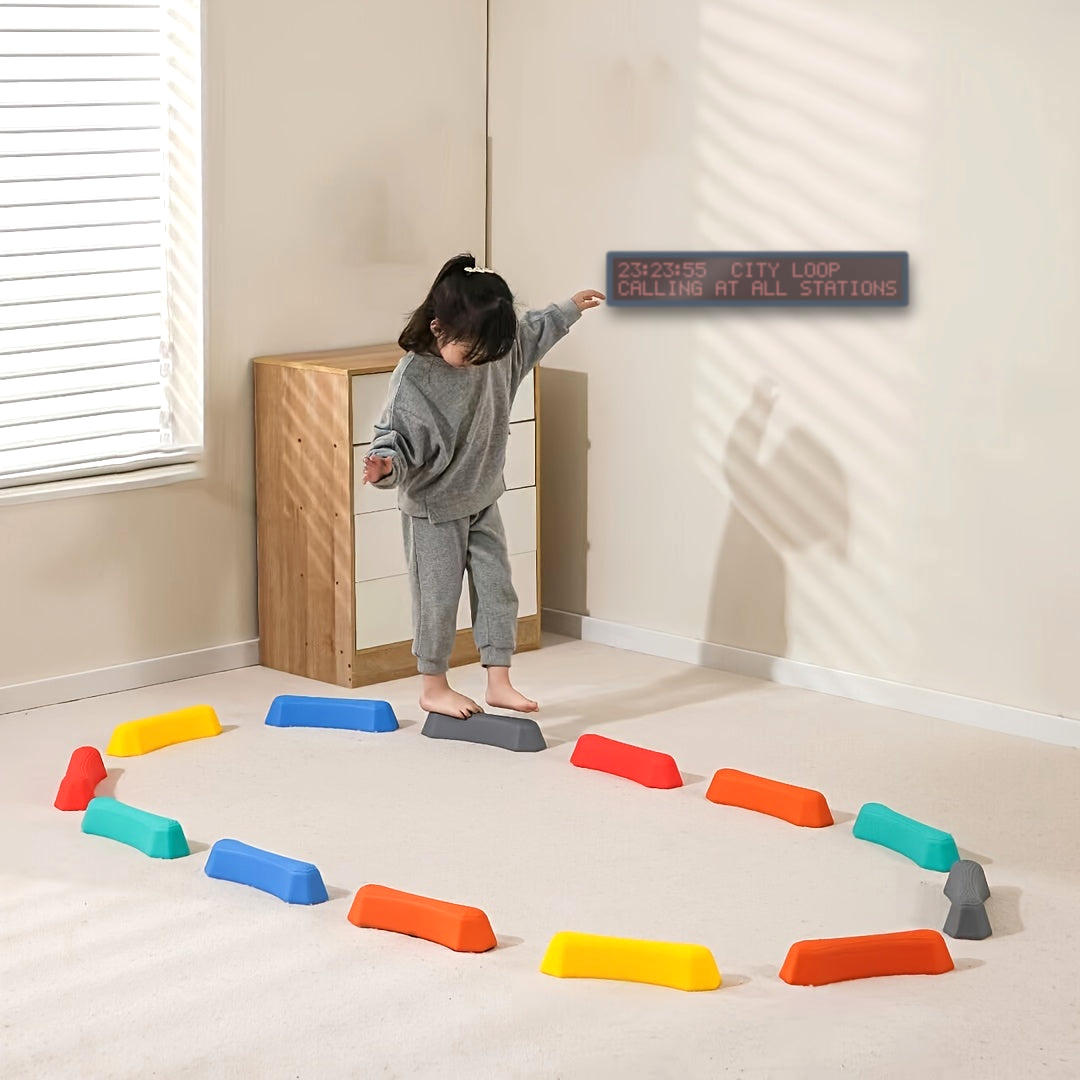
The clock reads 23:23:55
